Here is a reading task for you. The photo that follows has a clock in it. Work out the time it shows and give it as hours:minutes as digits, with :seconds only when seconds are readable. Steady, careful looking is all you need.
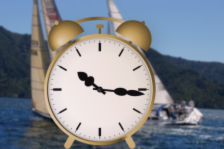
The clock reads 10:16
